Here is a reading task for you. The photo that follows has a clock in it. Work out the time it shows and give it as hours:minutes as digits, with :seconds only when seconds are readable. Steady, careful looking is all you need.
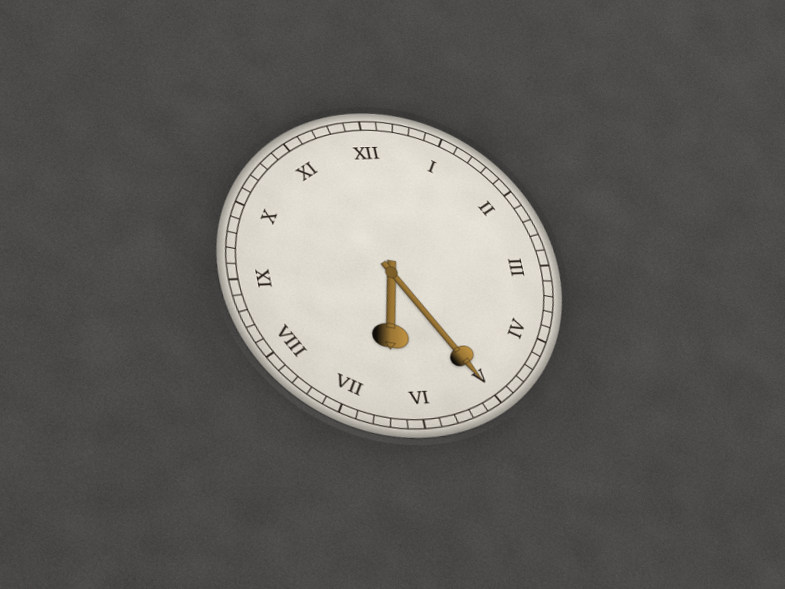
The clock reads 6:25
